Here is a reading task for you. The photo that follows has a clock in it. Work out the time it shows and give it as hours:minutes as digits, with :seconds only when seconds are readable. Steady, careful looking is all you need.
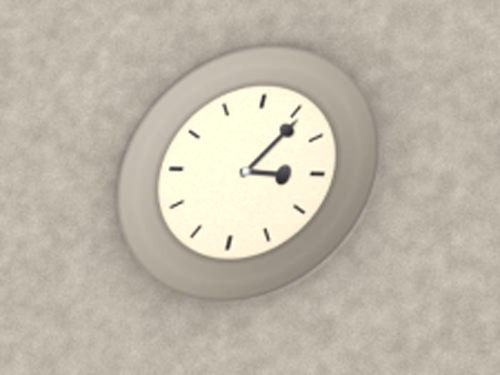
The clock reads 3:06
